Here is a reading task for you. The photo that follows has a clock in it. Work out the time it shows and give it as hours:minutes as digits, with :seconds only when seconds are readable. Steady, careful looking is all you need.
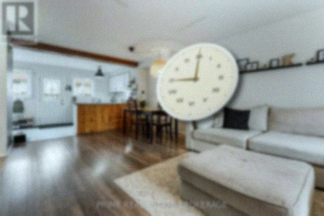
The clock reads 9:00
